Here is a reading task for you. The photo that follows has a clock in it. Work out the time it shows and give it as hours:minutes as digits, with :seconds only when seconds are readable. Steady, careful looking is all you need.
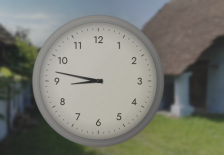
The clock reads 8:47
